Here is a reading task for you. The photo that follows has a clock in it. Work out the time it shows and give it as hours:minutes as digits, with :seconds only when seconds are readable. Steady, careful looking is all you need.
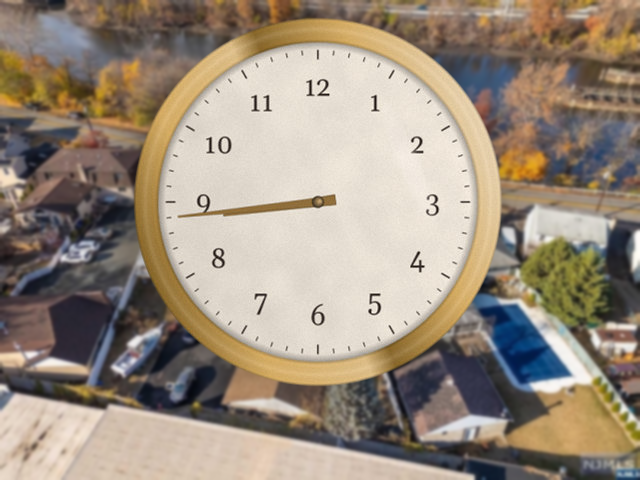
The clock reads 8:44
